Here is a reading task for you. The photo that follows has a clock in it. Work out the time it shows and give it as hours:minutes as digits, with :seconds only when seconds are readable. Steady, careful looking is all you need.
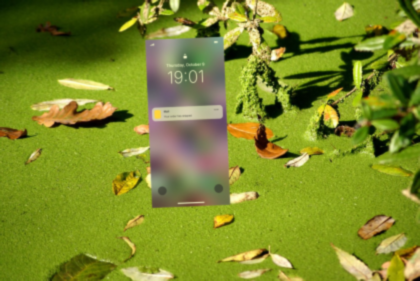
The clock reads 19:01
